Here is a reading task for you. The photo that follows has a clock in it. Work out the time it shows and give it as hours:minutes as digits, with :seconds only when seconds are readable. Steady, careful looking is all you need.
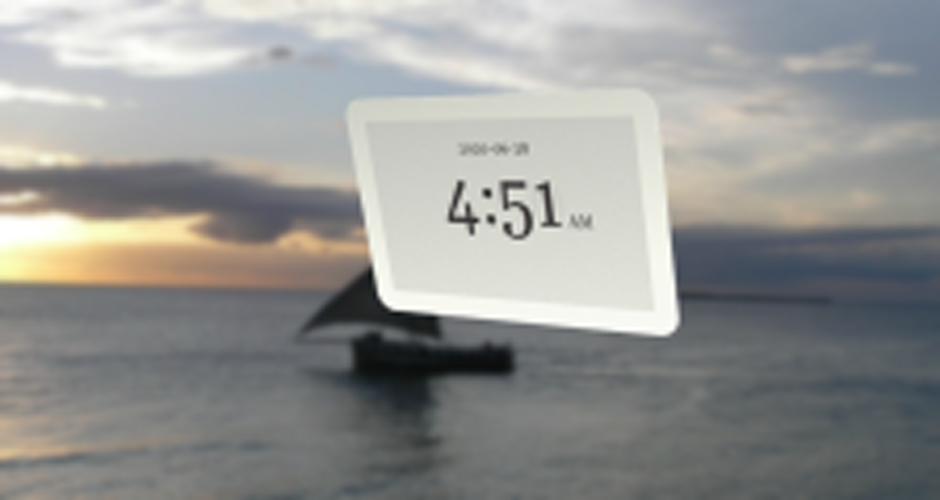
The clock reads 4:51
